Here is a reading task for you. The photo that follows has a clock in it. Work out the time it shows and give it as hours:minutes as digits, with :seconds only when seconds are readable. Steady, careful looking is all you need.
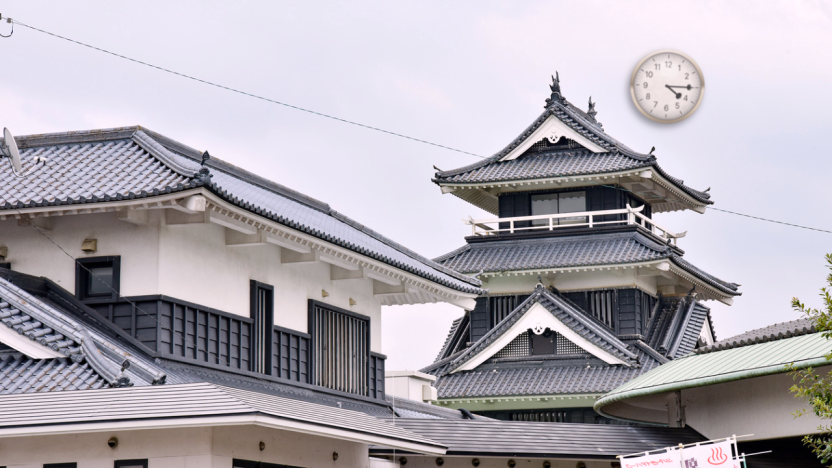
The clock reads 4:15
